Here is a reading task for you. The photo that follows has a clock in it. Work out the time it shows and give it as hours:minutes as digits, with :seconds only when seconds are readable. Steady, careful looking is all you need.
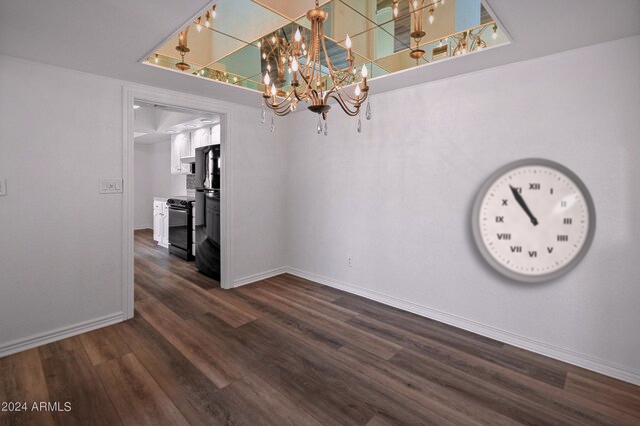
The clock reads 10:54
